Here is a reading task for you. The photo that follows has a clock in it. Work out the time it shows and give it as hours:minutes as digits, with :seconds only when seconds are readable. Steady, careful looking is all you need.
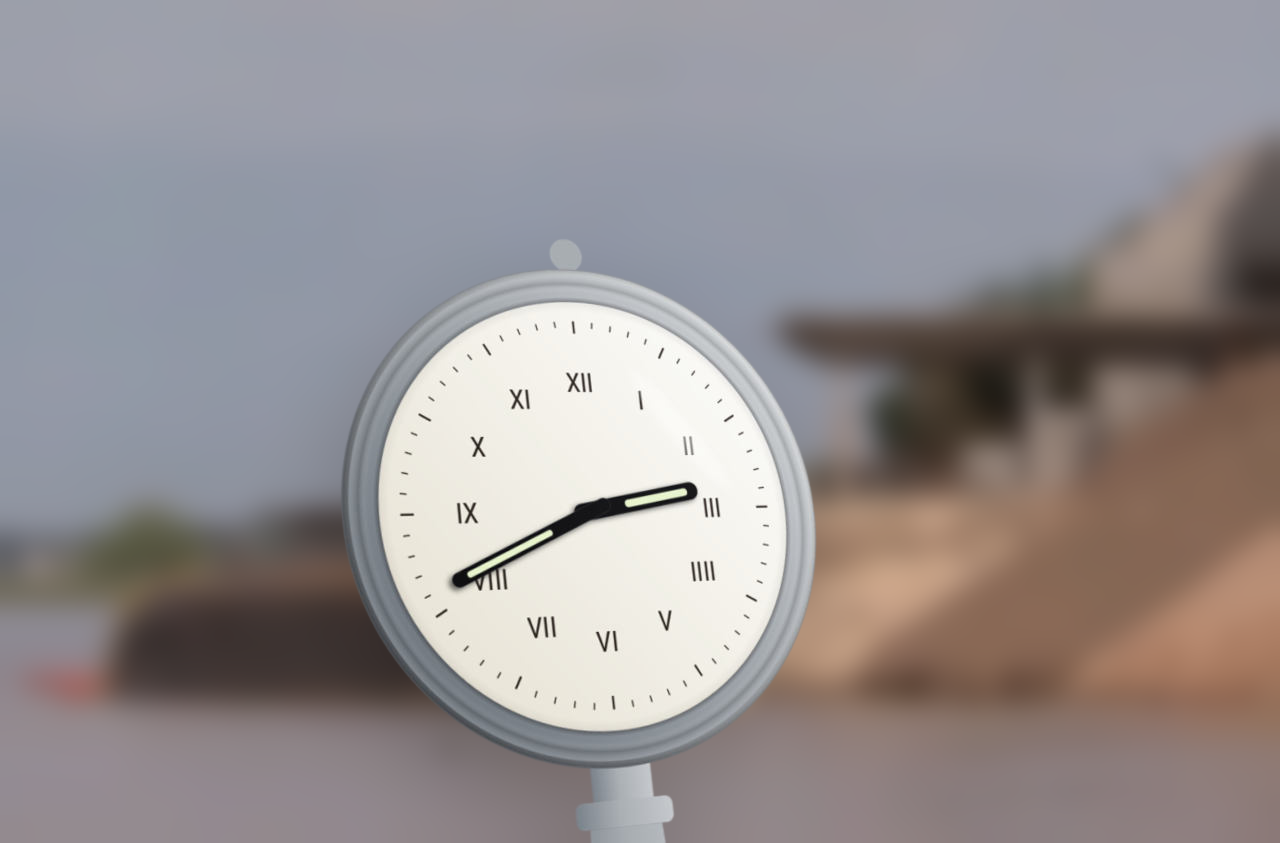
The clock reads 2:41
